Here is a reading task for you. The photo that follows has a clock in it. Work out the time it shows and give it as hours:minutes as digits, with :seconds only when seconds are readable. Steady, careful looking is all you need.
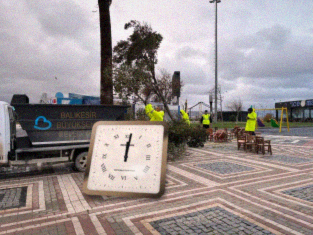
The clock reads 12:01
